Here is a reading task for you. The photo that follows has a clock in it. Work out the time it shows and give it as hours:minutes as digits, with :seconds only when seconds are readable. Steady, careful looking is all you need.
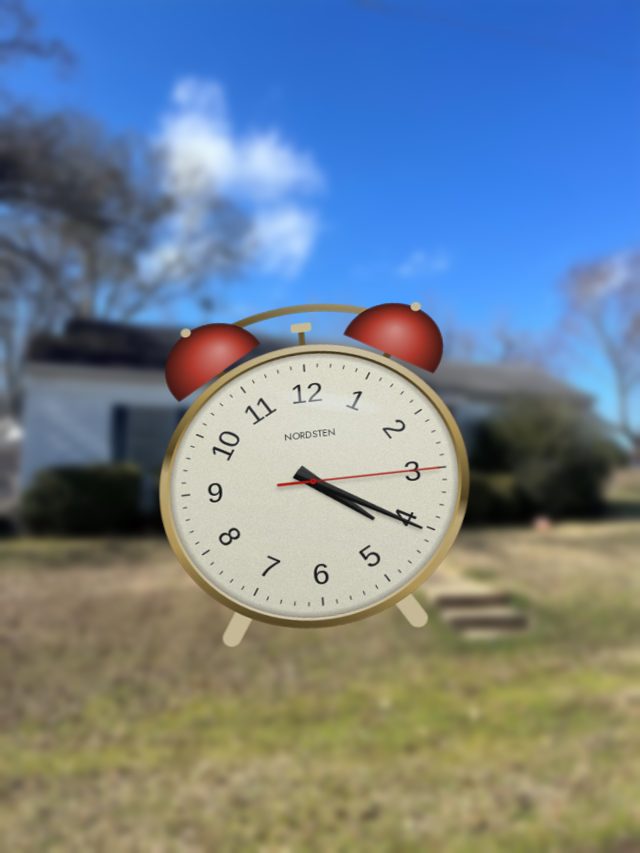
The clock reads 4:20:15
